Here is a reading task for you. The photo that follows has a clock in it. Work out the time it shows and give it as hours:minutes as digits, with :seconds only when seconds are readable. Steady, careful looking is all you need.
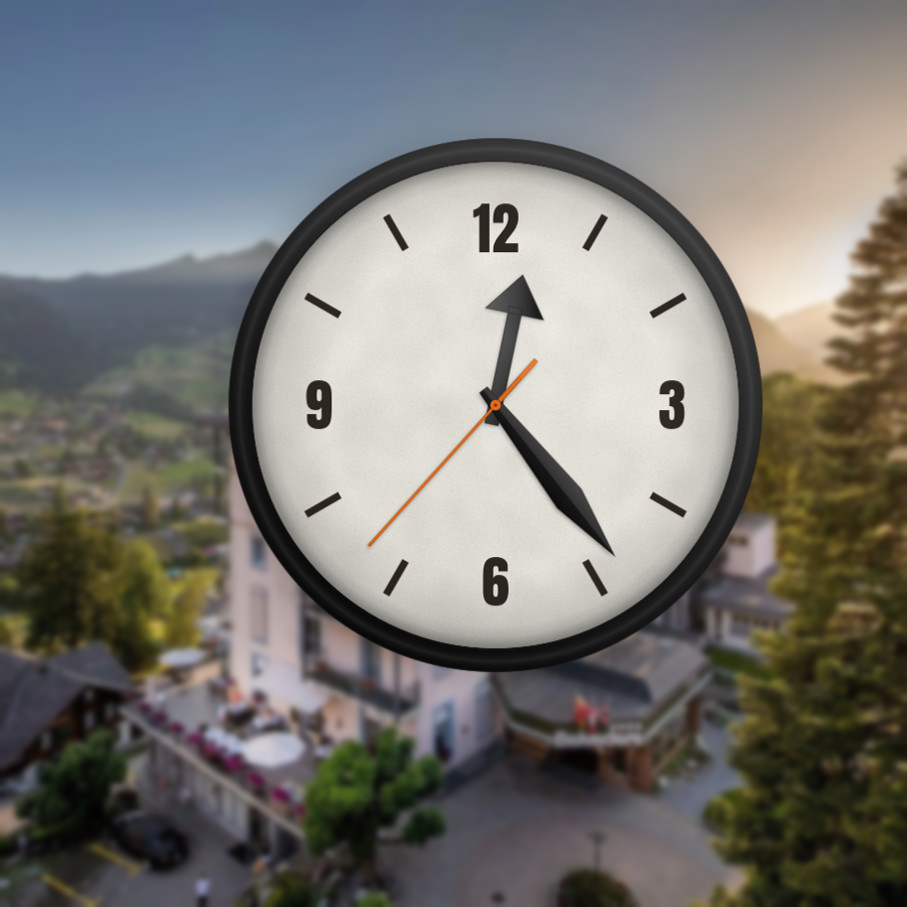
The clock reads 12:23:37
